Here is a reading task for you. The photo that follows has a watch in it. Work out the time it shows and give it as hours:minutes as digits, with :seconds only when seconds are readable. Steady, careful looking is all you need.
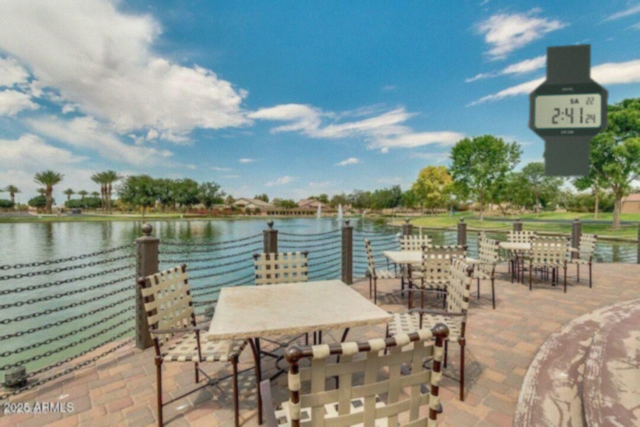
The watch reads 2:41
